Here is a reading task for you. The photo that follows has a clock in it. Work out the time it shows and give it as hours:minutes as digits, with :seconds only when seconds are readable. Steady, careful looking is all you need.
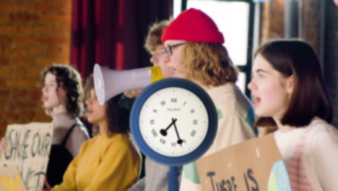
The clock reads 7:27
